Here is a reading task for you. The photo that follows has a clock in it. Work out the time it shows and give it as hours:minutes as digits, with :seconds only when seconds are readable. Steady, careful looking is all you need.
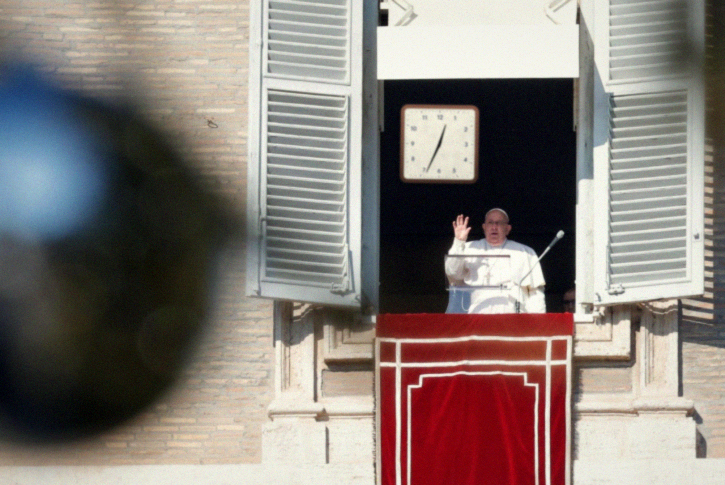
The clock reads 12:34
